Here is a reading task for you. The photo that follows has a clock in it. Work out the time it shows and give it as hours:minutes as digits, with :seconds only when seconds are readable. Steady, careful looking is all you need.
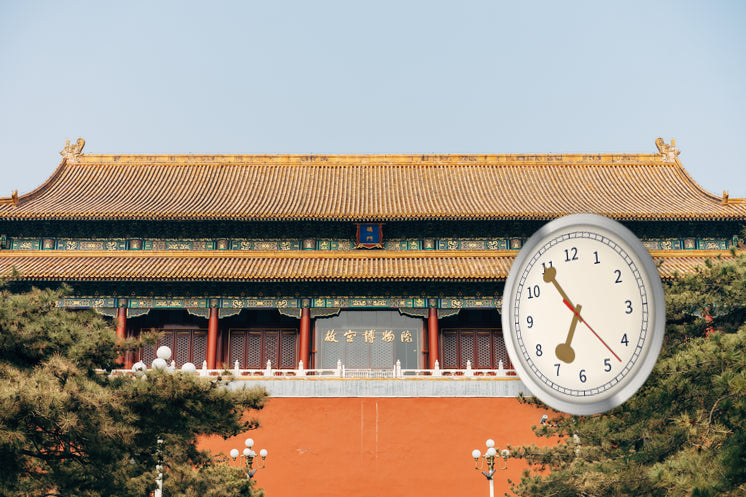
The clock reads 6:54:23
